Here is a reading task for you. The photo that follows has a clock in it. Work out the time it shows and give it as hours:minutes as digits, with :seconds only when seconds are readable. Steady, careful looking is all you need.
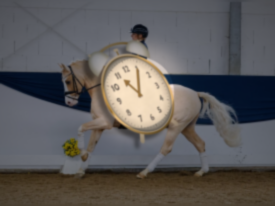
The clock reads 11:05
